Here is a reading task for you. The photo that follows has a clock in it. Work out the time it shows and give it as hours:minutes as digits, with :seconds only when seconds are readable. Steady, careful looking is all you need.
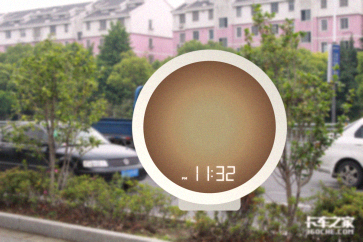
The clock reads 11:32
